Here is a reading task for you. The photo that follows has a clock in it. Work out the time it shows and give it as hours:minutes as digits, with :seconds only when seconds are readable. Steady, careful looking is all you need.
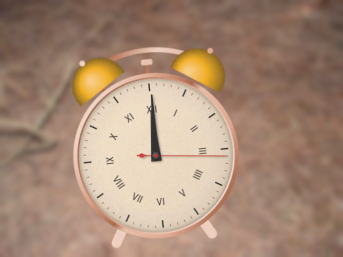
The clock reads 12:00:16
